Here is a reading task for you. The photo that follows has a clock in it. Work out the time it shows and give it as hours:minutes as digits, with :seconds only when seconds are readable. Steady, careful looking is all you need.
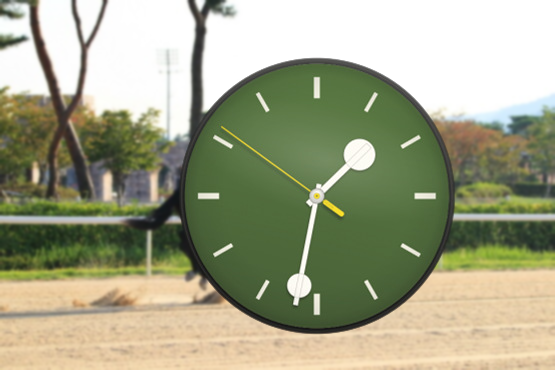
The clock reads 1:31:51
